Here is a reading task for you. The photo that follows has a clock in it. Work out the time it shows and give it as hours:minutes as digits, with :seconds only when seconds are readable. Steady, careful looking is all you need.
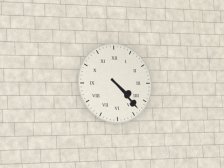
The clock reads 4:23
